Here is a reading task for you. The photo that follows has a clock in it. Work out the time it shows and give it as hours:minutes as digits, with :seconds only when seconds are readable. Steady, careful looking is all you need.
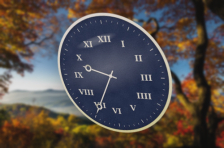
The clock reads 9:35
